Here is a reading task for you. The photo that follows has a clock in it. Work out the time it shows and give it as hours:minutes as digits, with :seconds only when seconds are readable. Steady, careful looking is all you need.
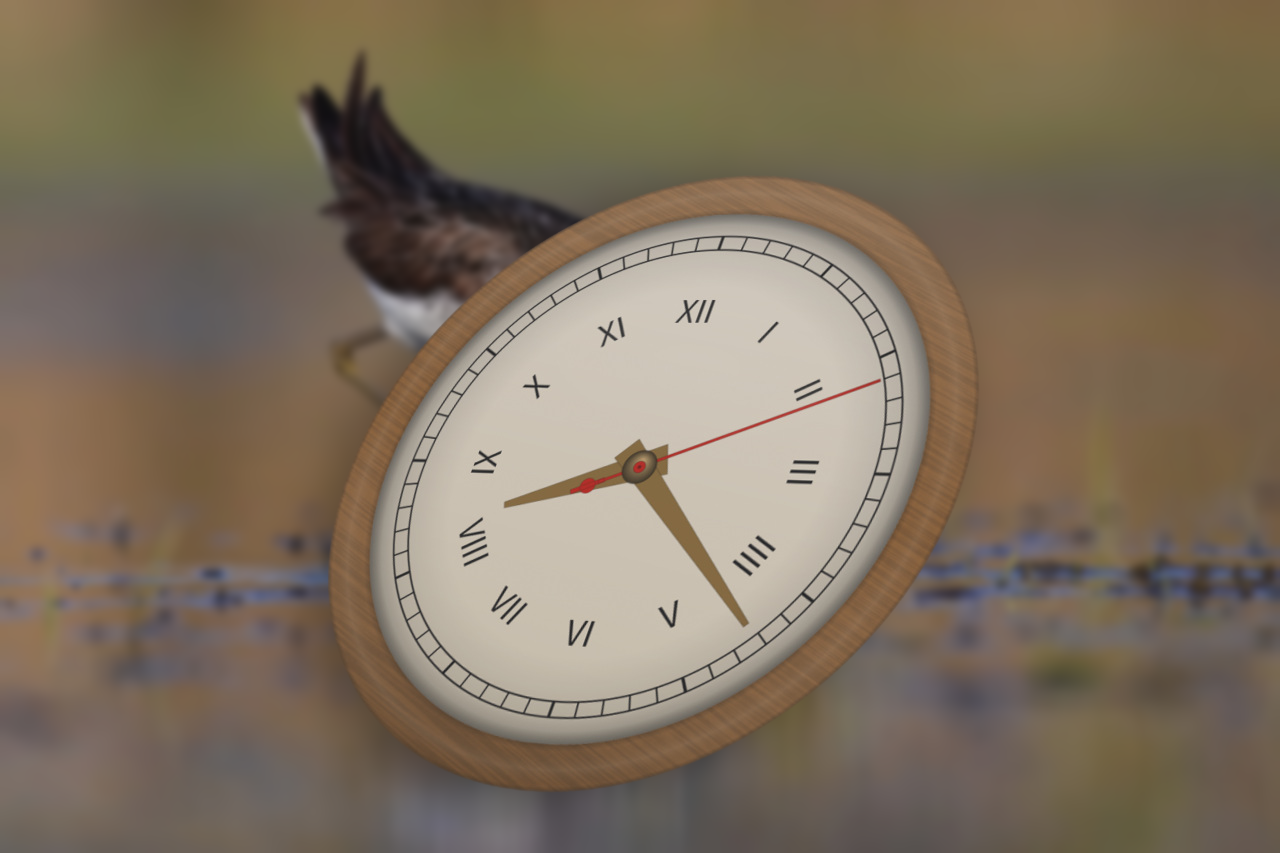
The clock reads 8:22:11
